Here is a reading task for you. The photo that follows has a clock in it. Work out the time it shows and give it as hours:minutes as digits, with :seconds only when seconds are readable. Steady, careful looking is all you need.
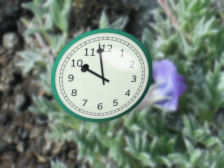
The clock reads 9:58
